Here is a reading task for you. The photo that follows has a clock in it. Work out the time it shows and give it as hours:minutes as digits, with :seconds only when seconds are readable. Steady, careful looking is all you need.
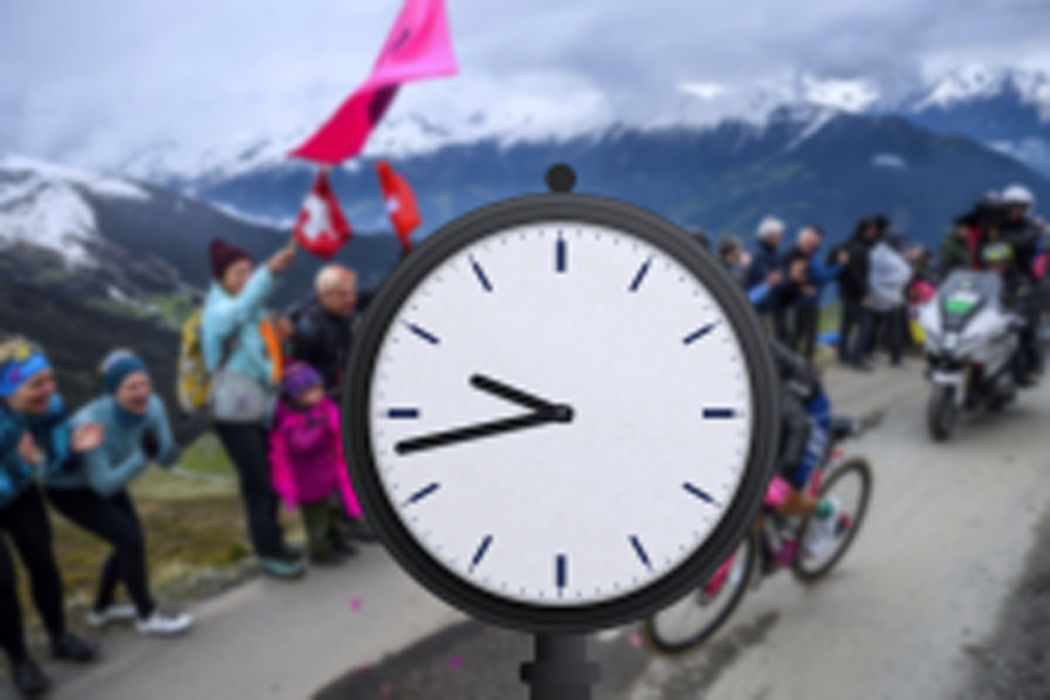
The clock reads 9:43
